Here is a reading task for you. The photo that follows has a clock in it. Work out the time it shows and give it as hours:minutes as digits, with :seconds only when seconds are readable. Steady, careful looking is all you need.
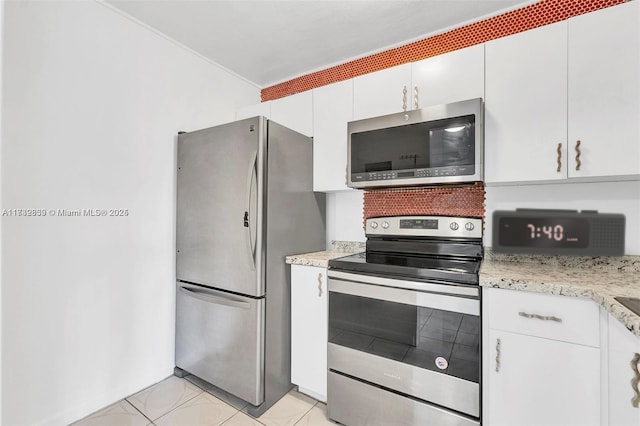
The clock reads 7:40
